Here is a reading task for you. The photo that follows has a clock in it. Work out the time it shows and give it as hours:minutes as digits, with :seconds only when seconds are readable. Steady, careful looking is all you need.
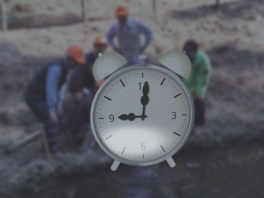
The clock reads 9:01
